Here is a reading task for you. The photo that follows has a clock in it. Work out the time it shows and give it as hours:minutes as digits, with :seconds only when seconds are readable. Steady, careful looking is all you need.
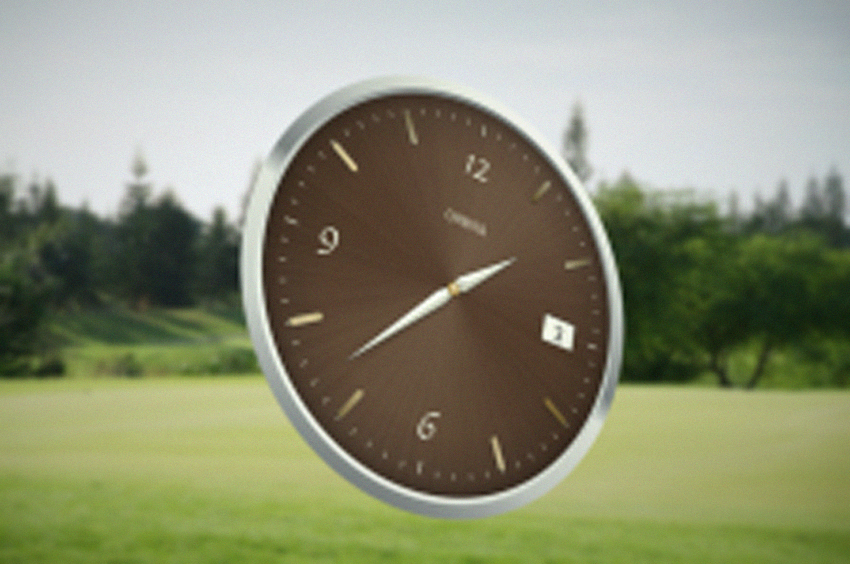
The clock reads 1:37
